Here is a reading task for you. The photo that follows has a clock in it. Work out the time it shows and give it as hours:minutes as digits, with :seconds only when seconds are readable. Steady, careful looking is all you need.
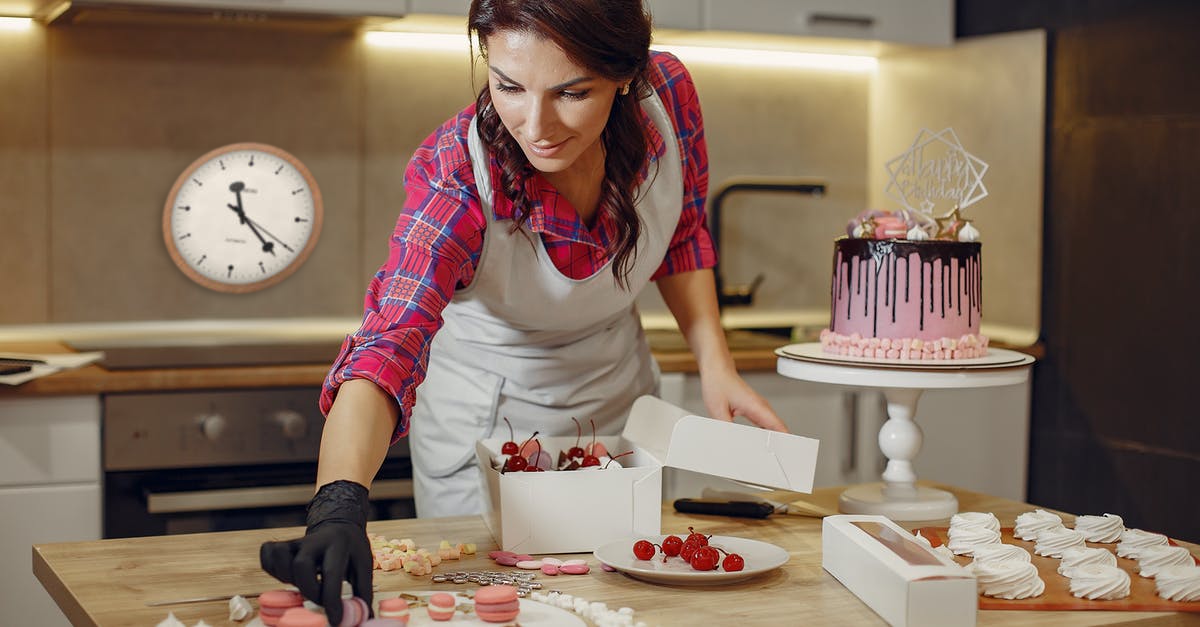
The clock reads 11:22:20
